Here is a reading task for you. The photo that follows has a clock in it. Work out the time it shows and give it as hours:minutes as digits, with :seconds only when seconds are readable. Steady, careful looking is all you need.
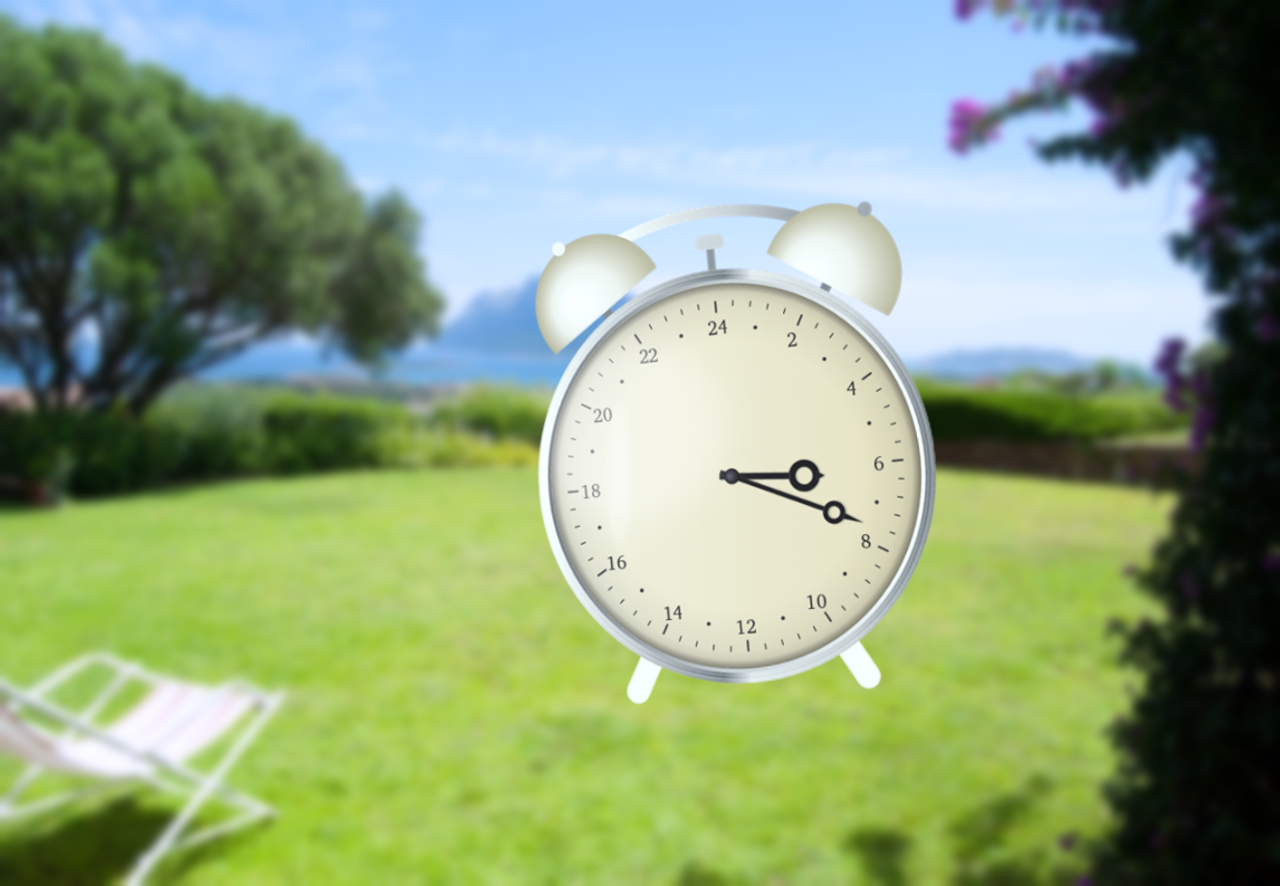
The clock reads 6:19
